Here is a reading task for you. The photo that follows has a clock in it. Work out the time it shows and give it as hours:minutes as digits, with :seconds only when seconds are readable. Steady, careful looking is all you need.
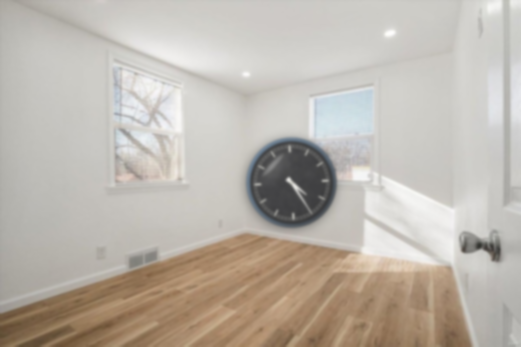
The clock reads 4:25
